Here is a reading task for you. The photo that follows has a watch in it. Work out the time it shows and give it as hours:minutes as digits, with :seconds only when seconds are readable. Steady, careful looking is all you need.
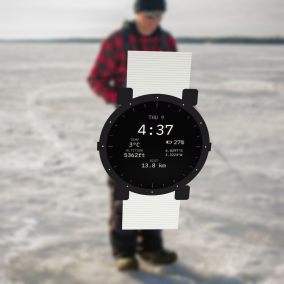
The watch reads 4:37
